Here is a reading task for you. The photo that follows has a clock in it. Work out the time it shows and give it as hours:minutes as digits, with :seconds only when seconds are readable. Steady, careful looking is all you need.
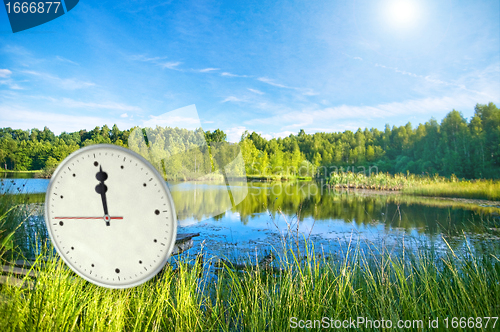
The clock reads 12:00:46
